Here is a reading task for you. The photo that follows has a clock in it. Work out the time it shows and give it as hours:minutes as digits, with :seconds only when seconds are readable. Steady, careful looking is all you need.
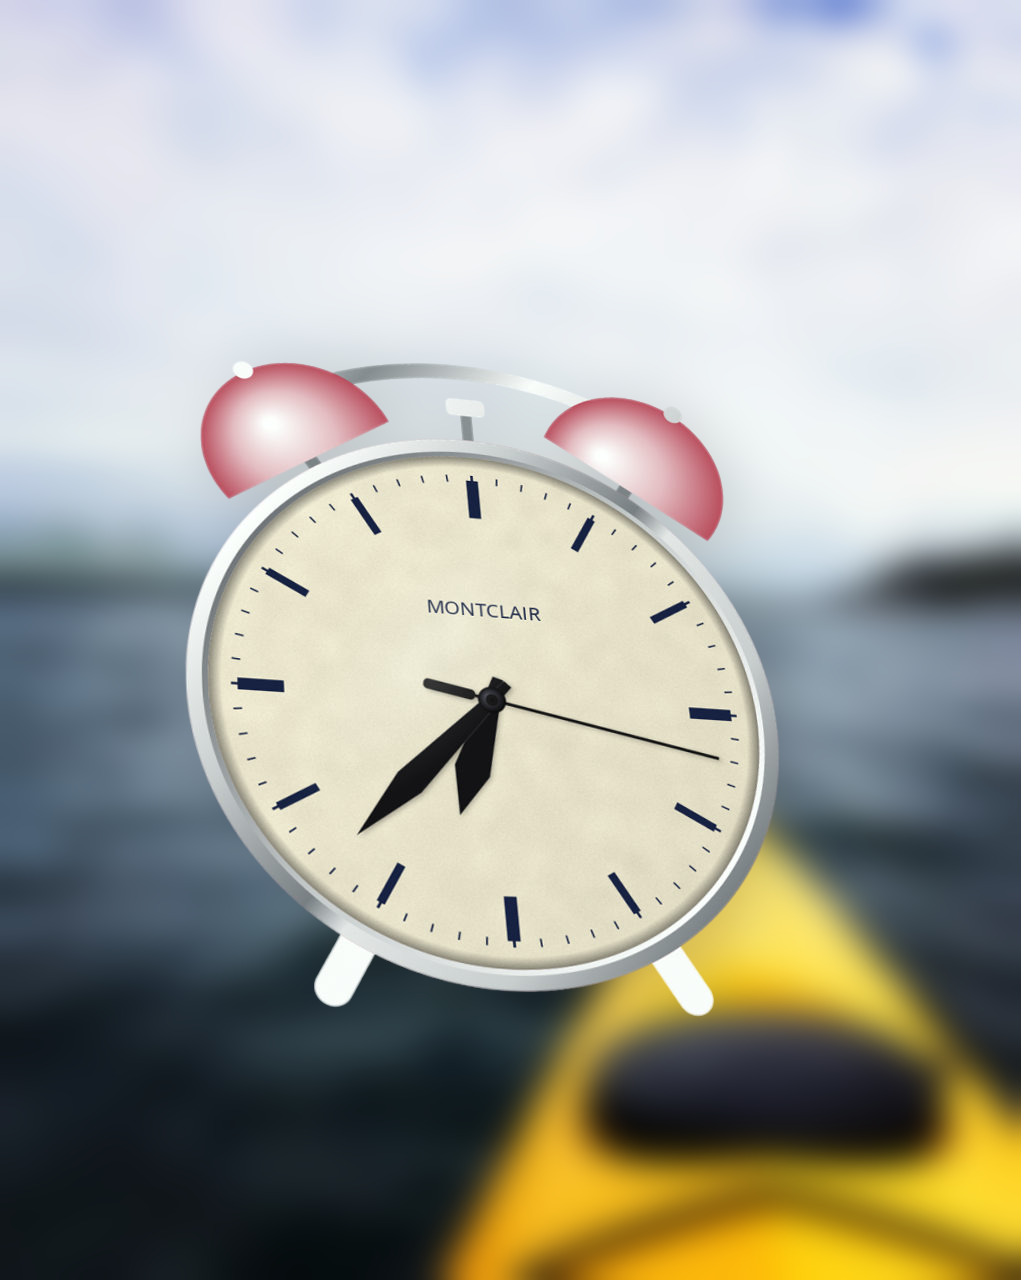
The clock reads 6:37:17
